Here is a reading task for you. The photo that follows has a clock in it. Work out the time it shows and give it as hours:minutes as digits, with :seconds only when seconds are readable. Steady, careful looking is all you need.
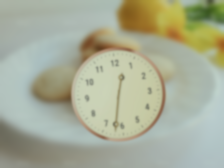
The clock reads 12:32
